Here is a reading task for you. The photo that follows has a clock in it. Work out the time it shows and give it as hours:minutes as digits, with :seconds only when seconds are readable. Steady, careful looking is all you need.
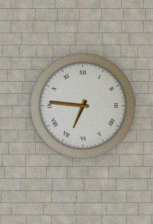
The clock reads 6:46
